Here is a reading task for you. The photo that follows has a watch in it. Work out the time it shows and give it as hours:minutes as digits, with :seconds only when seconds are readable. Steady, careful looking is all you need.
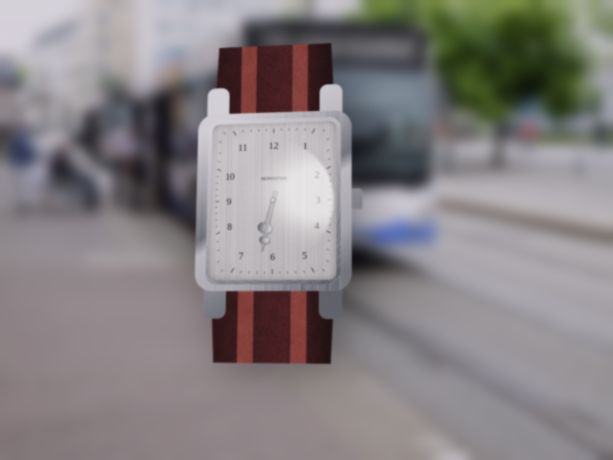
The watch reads 6:32
